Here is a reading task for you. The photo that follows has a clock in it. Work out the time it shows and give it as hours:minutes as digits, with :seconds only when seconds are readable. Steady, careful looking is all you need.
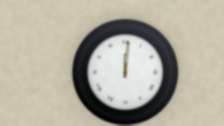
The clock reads 12:01
